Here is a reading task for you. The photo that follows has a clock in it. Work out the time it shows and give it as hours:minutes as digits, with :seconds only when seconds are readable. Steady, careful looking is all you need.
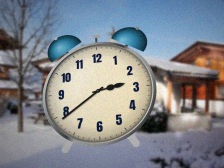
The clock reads 2:39
